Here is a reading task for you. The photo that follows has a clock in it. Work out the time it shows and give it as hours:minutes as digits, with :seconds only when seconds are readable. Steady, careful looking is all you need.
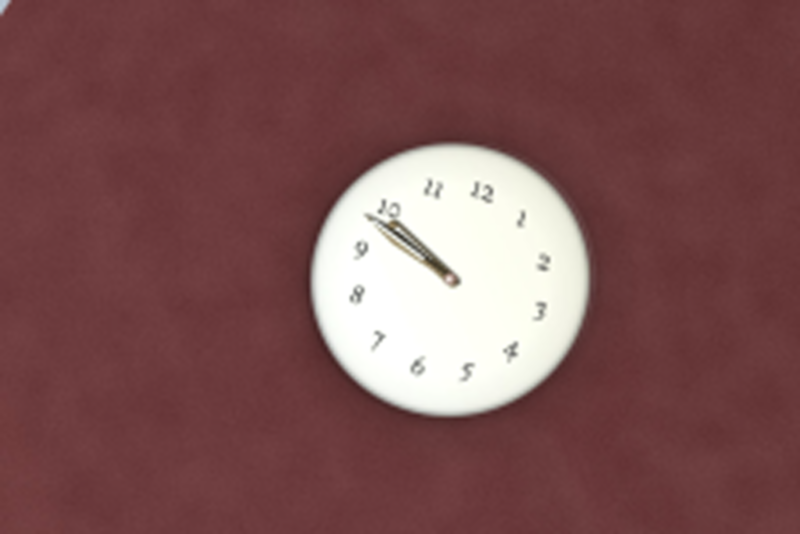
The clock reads 9:48
